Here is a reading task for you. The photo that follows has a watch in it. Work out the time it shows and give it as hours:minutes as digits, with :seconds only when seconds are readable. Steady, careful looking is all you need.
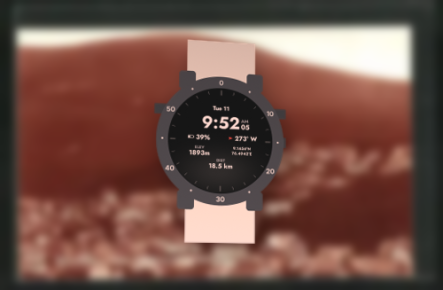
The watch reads 9:52
